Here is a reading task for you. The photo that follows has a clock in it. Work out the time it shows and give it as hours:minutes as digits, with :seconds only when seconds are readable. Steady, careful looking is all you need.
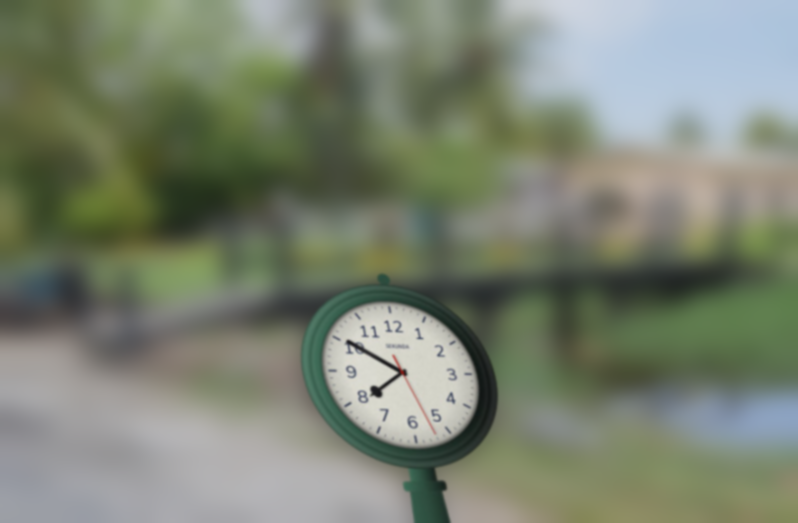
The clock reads 7:50:27
